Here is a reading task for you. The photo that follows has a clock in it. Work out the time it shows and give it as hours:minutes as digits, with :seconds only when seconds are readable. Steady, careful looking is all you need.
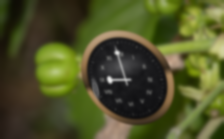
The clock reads 8:59
